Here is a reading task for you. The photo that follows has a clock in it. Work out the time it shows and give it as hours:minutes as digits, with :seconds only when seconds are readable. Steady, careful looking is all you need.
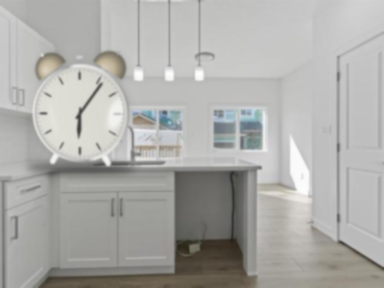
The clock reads 6:06
